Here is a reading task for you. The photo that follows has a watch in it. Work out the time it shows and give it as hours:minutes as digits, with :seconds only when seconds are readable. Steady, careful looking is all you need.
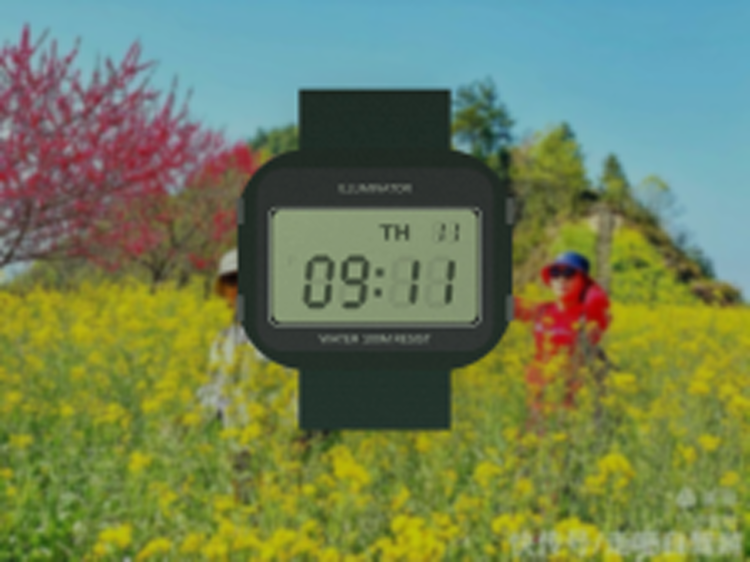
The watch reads 9:11
